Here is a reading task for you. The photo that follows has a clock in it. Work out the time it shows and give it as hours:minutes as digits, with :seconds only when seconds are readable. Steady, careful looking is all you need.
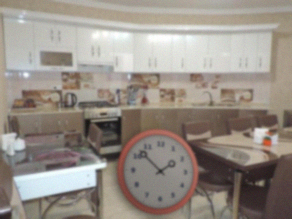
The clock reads 1:52
